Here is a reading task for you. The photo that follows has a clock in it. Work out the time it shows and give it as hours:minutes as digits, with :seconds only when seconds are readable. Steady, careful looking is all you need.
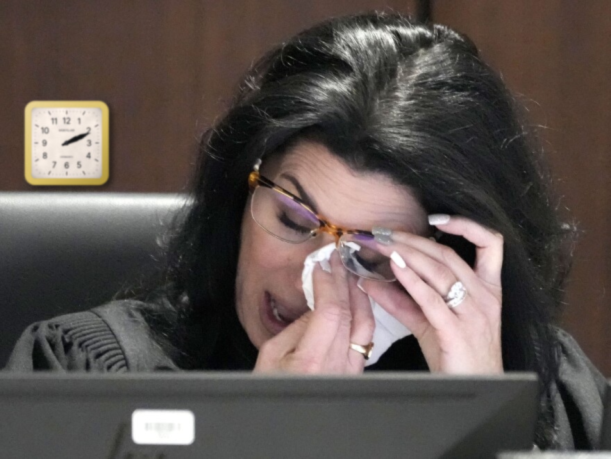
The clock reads 2:11
